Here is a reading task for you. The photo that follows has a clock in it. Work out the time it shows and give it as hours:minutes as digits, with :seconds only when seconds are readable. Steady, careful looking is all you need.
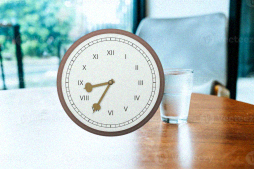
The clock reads 8:35
